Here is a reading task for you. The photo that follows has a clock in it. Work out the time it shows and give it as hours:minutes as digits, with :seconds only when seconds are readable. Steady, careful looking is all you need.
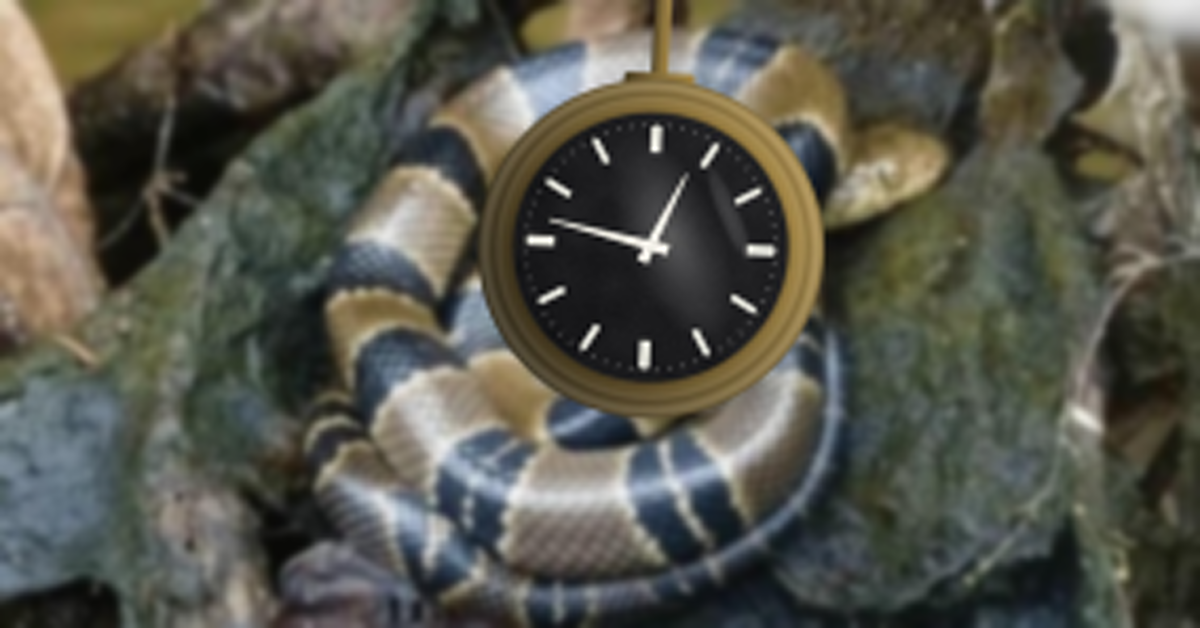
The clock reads 12:47
